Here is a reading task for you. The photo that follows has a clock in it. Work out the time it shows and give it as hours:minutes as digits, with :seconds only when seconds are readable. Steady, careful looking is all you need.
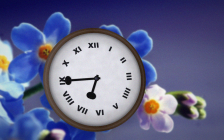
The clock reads 6:45
